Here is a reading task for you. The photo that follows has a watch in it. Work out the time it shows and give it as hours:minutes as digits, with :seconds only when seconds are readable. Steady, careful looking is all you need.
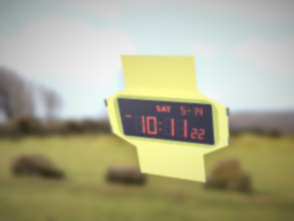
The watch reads 10:11
